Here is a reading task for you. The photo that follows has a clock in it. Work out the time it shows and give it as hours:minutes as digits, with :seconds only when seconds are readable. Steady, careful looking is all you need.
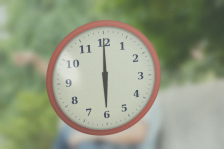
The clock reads 6:00
